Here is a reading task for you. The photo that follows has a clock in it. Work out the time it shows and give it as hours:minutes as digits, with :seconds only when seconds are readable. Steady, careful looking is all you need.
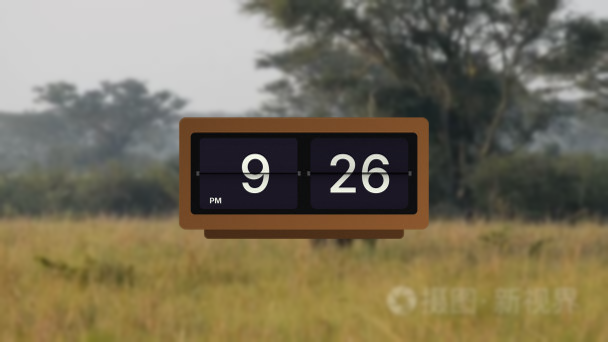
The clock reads 9:26
